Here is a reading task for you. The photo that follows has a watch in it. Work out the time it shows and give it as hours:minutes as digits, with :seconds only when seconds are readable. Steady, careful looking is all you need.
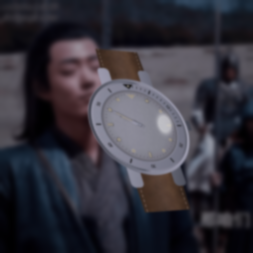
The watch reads 9:50
